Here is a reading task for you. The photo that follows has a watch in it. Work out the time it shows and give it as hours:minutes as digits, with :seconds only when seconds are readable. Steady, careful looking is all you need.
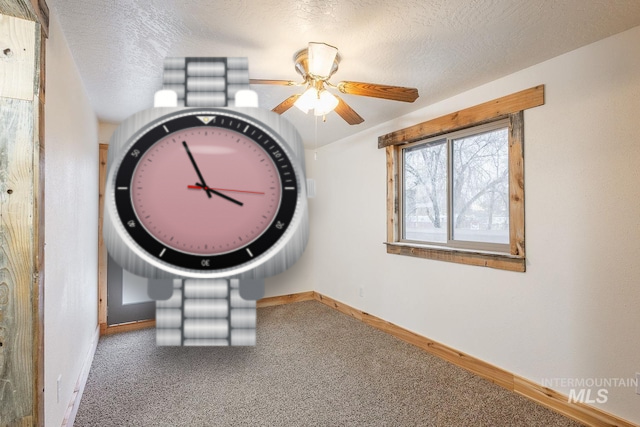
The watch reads 3:56:16
